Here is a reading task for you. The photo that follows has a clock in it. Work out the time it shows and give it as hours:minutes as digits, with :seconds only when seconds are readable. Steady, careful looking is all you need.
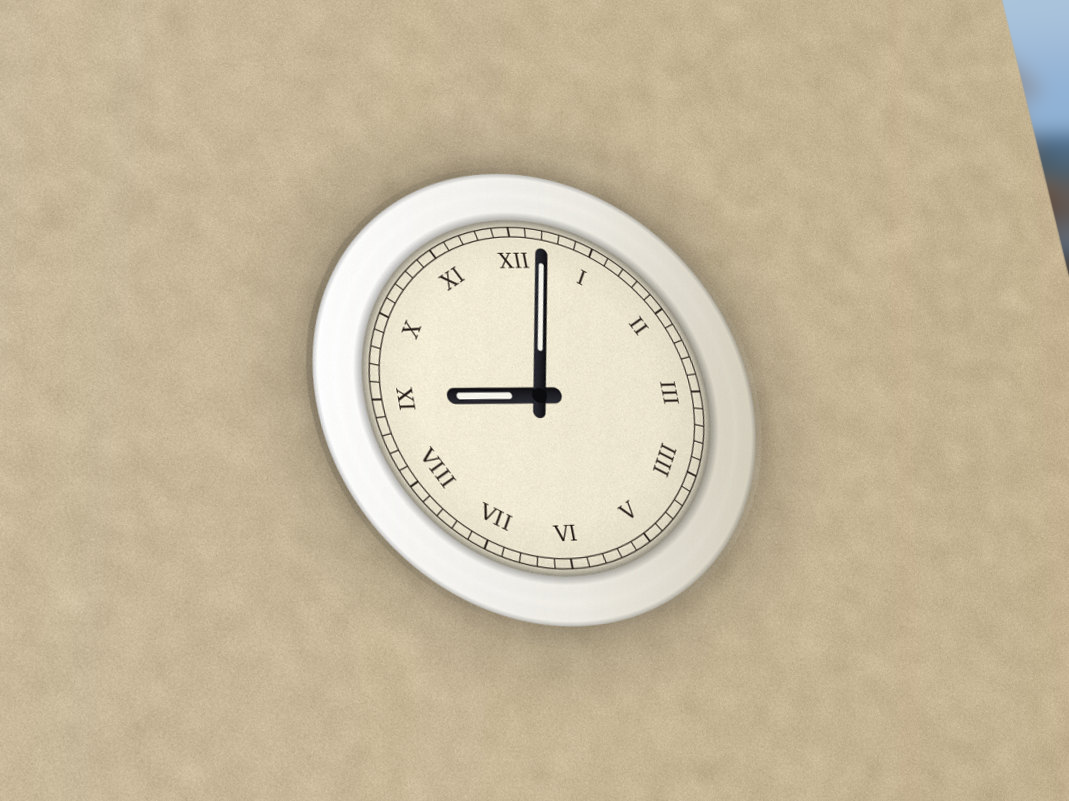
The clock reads 9:02
